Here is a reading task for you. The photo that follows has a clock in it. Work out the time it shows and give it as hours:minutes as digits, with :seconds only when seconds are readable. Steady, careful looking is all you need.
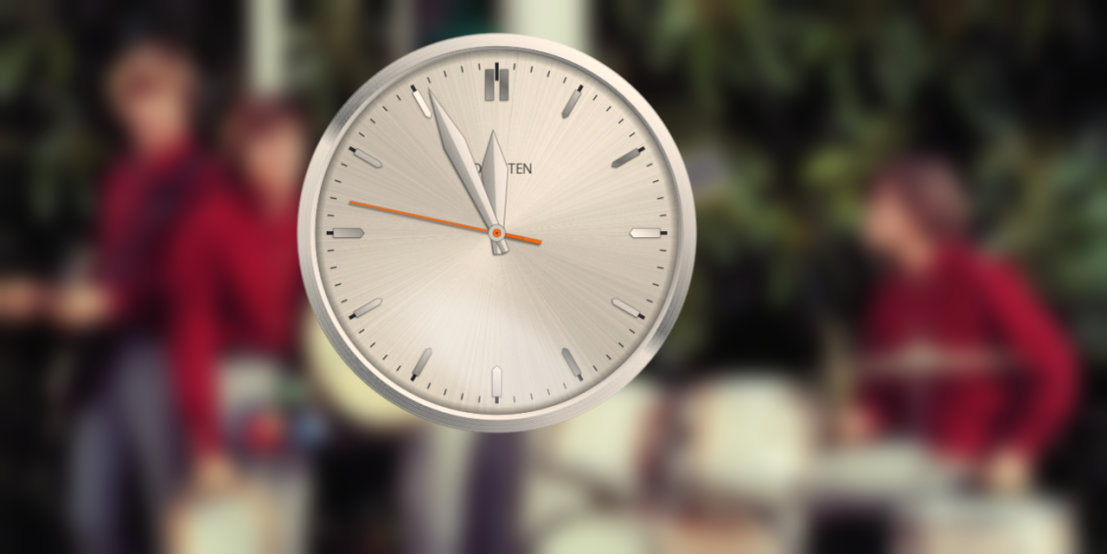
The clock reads 11:55:47
